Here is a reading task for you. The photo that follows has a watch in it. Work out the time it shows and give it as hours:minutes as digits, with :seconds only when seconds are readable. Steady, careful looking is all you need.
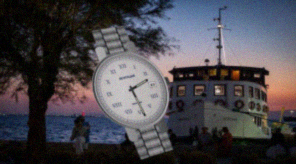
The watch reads 2:29
